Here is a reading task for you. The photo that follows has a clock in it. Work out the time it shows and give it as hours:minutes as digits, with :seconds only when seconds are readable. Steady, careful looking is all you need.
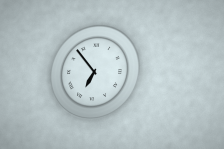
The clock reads 6:53
